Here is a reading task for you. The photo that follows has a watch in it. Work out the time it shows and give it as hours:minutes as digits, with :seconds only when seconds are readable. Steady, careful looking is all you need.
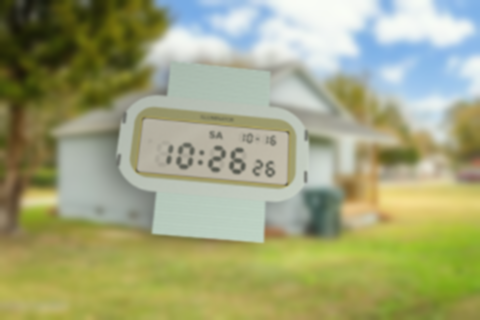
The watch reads 10:26:26
